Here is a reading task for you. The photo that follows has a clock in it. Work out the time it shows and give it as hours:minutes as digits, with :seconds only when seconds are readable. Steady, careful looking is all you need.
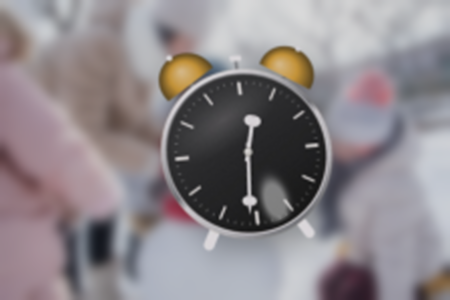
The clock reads 12:31
